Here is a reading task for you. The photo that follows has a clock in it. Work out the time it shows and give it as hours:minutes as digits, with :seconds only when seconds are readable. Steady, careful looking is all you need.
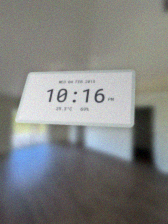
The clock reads 10:16
